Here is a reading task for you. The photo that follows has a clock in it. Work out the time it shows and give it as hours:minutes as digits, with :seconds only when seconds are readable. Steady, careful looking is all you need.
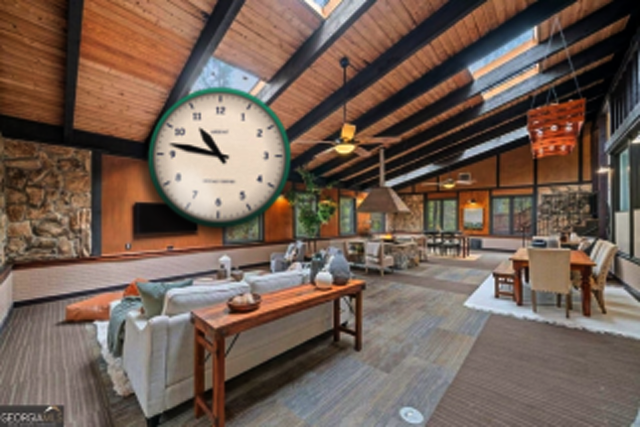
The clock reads 10:47
